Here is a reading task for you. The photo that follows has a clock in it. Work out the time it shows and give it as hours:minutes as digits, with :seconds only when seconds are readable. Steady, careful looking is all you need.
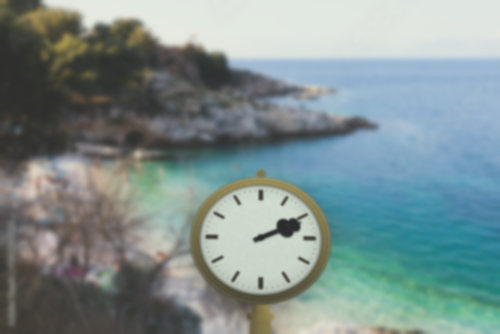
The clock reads 2:11
